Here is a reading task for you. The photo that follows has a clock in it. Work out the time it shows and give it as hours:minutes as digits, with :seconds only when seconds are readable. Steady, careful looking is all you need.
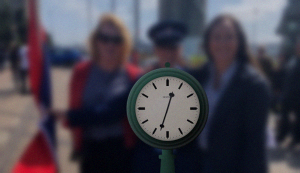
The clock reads 12:33
